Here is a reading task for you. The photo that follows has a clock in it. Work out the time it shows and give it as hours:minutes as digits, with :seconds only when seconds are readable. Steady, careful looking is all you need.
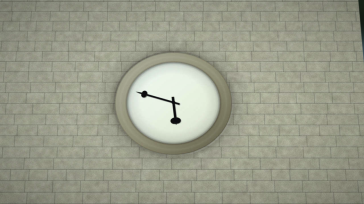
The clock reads 5:48
